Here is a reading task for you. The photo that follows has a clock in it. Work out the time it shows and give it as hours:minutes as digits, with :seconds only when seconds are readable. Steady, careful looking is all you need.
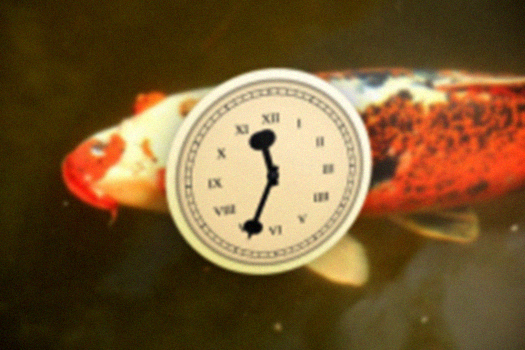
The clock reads 11:34
